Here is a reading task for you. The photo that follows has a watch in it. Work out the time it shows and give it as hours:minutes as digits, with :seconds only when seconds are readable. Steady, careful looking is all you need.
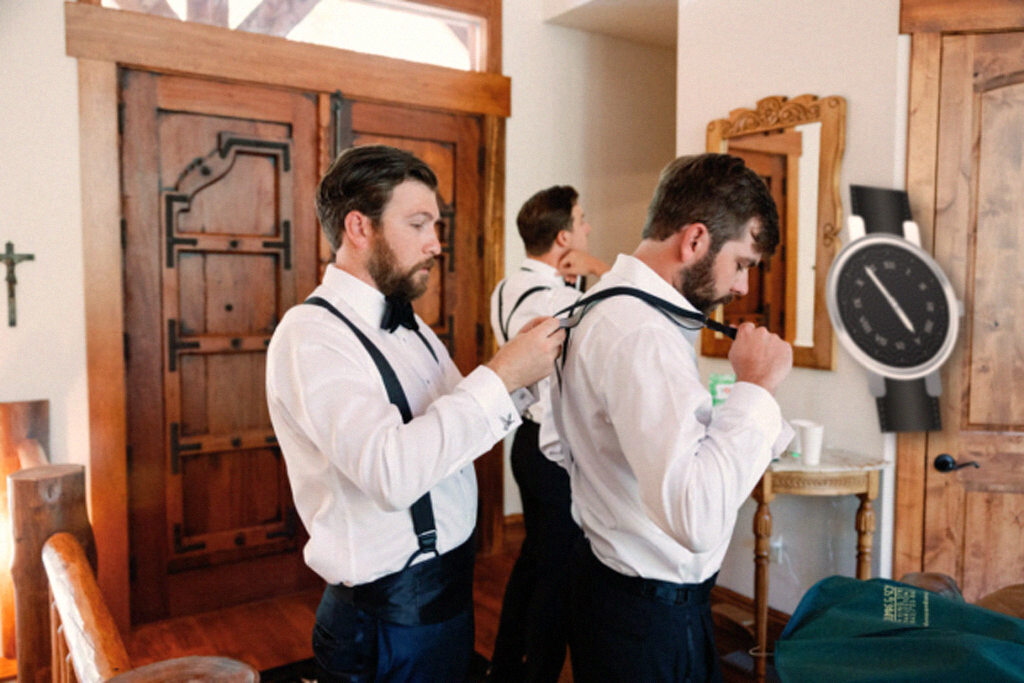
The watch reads 4:54
